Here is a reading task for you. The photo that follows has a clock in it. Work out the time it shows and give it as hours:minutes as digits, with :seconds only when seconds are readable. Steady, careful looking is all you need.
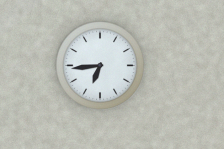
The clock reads 6:44
